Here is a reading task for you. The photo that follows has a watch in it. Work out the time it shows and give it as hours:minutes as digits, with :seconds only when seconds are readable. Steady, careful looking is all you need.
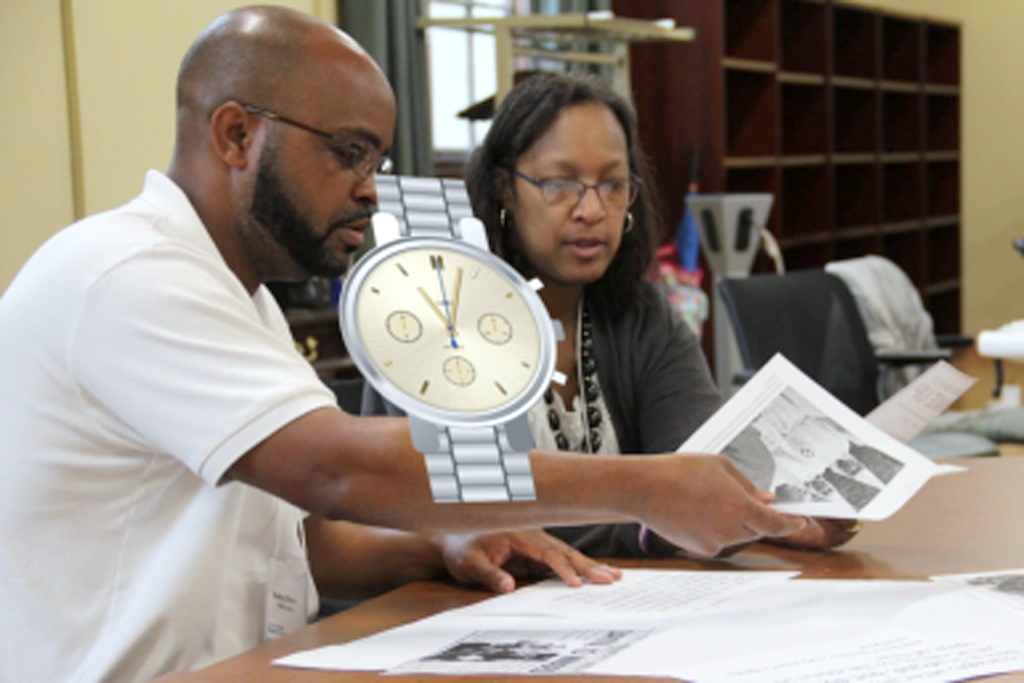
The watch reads 11:03
